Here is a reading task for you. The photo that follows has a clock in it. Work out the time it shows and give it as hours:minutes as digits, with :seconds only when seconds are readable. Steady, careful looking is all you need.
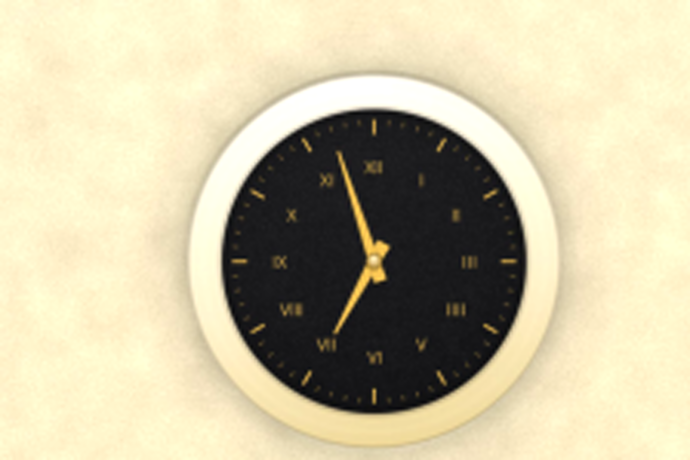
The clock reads 6:57
